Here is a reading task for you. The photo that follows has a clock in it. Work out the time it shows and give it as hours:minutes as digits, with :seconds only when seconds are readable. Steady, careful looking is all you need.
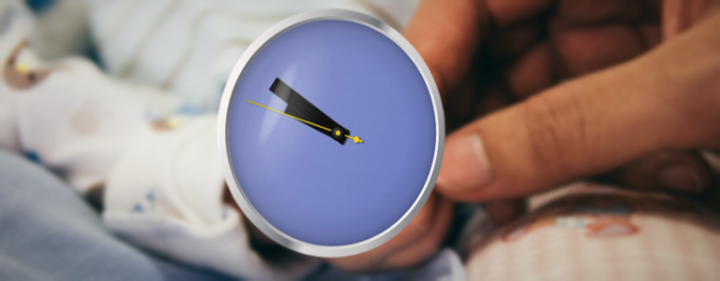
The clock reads 9:50:48
